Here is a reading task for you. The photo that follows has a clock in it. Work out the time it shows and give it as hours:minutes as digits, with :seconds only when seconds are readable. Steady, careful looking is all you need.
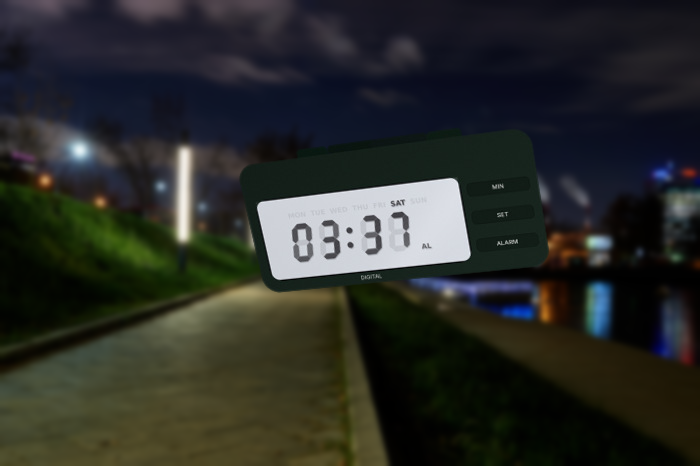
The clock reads 3:37
